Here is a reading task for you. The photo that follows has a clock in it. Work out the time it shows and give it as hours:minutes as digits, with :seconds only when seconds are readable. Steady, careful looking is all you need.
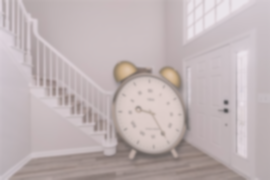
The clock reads 9:25
